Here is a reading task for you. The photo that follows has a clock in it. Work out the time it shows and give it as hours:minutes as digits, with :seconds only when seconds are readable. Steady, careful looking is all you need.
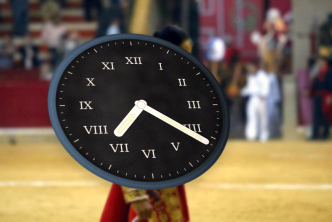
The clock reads 7:21
